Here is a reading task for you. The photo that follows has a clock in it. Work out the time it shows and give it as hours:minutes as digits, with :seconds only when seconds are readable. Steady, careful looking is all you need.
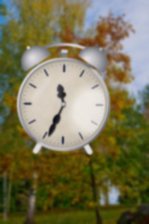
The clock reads 11:34
